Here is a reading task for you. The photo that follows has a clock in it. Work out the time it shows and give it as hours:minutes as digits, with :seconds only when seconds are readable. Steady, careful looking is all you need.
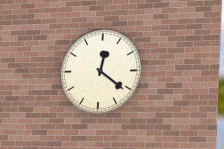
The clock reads 12:21
